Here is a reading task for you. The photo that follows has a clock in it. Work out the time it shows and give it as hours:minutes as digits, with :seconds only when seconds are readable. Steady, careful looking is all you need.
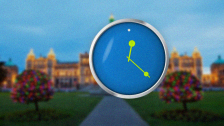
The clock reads 12:22
